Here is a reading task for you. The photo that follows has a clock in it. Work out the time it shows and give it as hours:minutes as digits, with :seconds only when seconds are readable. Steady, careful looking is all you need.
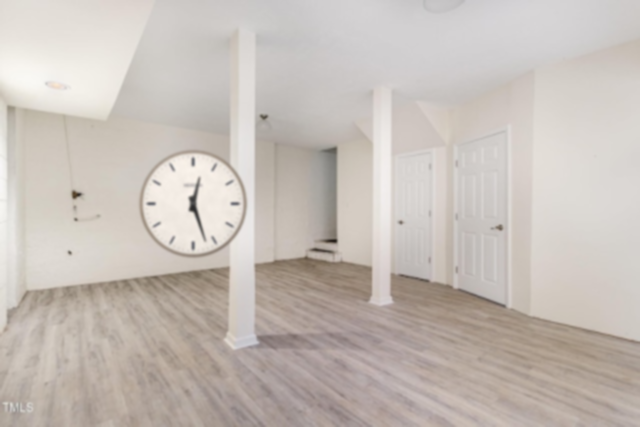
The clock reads 12:27
